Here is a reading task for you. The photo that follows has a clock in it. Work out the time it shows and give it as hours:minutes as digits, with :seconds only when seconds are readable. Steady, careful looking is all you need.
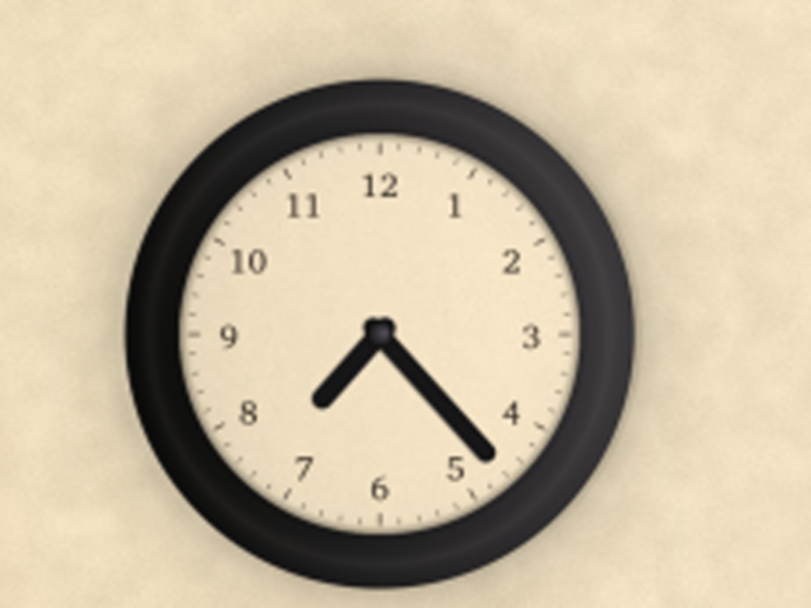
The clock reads 7:23
